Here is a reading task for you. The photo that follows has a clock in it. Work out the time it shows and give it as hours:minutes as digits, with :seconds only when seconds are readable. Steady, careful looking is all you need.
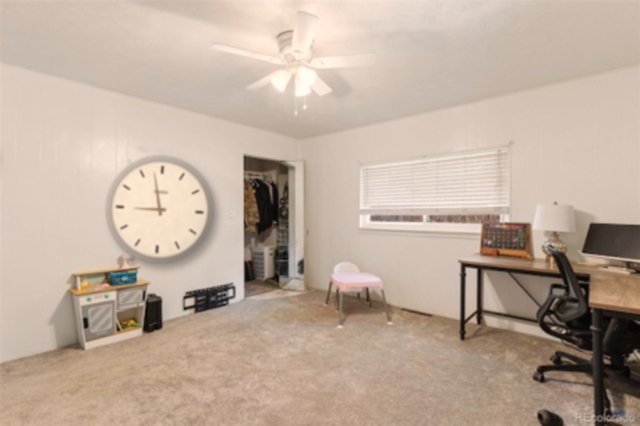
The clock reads 8:58
